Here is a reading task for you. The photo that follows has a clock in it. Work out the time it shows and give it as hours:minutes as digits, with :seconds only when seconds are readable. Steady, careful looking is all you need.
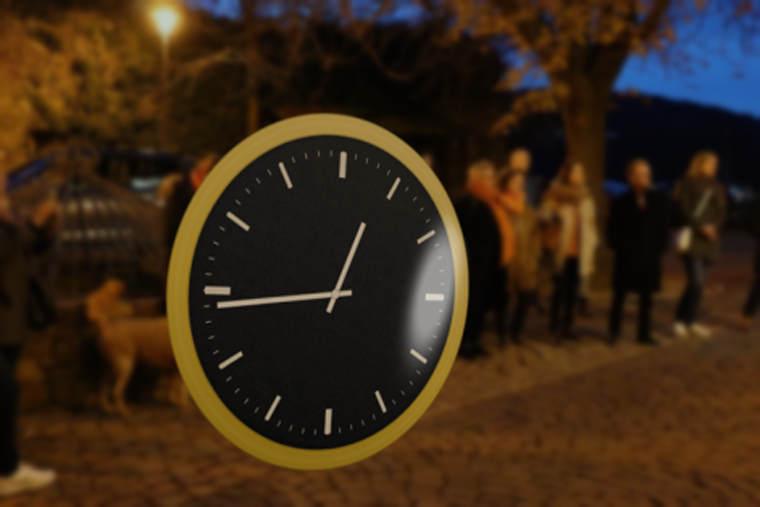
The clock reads 12:44
